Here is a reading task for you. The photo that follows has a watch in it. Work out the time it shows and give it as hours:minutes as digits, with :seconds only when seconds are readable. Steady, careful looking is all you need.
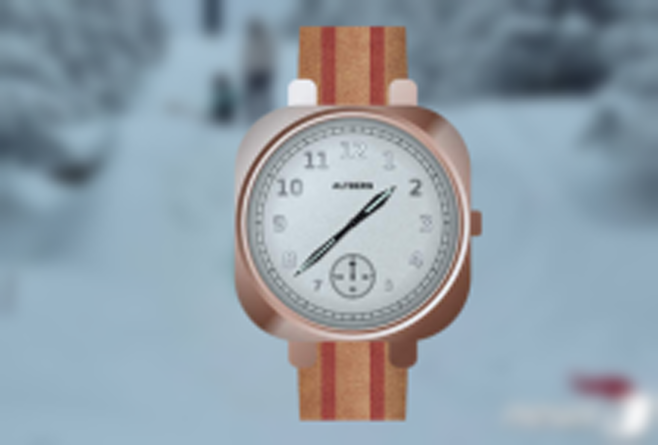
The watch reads 1:38
